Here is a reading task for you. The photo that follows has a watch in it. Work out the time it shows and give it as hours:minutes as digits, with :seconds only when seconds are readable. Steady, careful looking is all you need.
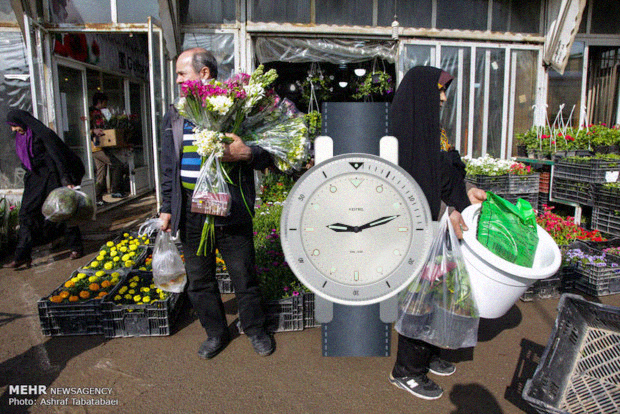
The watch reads 9:12
